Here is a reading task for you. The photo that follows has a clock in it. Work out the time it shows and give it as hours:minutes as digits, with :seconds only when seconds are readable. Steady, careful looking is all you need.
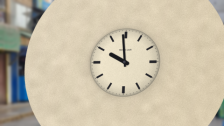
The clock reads 9:59
